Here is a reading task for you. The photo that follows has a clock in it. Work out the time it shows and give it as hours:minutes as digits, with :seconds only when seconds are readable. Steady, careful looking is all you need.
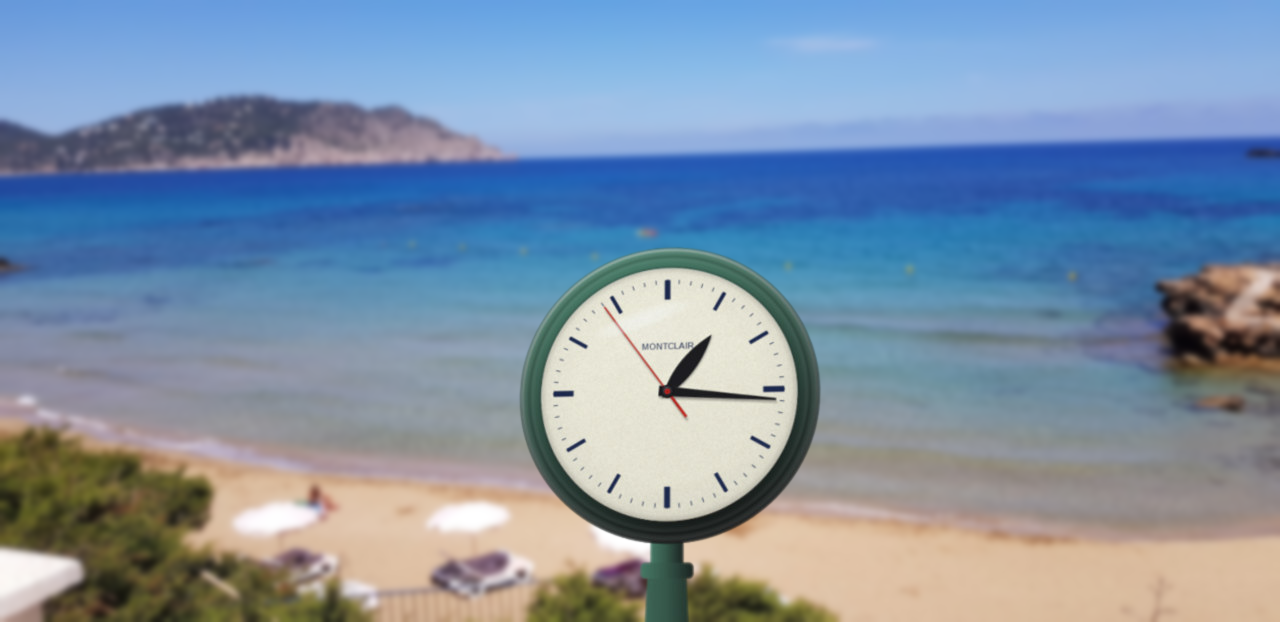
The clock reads 1:15:54
